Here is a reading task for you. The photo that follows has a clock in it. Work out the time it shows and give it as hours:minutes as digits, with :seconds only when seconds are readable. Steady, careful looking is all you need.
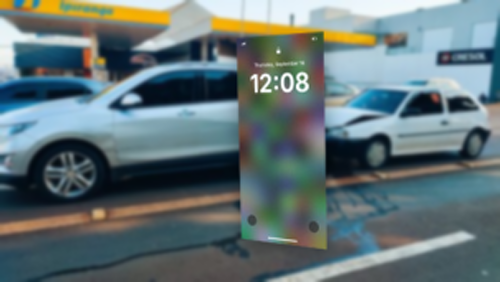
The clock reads 12:08
